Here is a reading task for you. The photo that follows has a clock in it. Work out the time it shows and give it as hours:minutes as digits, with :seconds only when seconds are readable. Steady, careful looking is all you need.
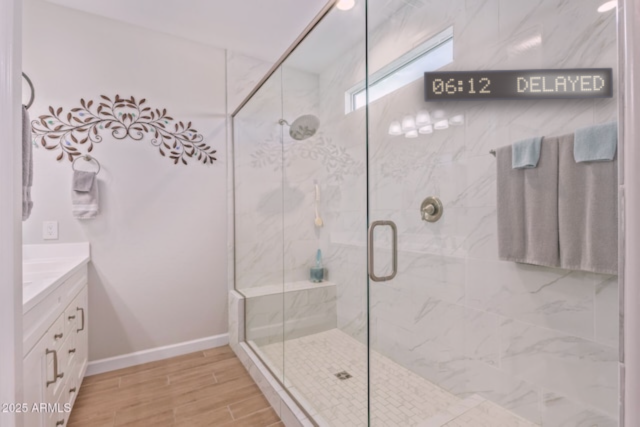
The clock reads 6:12
